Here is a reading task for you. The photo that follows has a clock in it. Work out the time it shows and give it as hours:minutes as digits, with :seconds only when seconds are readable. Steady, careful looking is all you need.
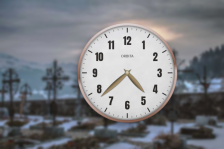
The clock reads 4:38
